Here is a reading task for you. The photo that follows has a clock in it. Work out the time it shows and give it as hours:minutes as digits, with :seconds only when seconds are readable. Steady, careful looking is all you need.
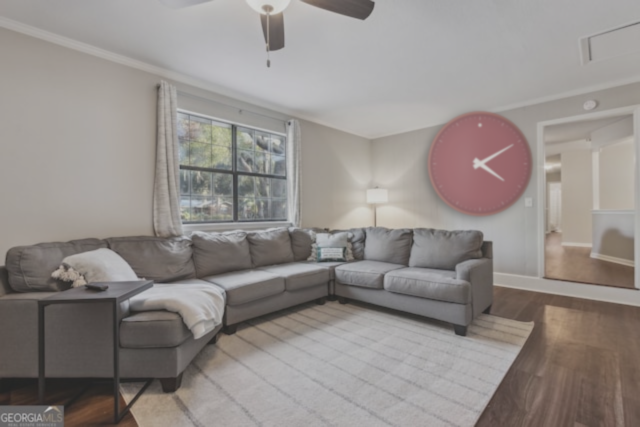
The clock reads 4:10
